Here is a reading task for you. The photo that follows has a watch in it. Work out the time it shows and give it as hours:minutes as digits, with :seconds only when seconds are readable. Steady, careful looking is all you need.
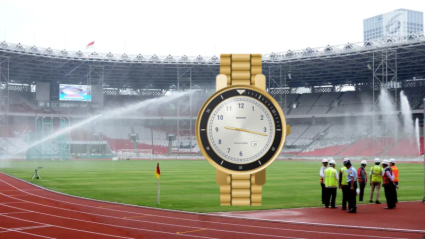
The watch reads 9:17
